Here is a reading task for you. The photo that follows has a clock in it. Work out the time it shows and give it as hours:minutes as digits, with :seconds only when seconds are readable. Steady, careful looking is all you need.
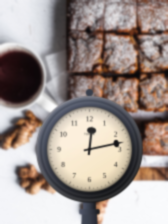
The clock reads 12:13
